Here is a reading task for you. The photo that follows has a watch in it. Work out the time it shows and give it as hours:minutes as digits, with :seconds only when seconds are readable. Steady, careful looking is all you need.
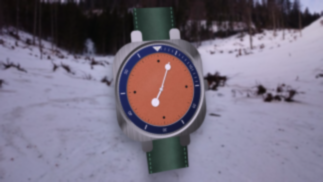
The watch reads 7:04
